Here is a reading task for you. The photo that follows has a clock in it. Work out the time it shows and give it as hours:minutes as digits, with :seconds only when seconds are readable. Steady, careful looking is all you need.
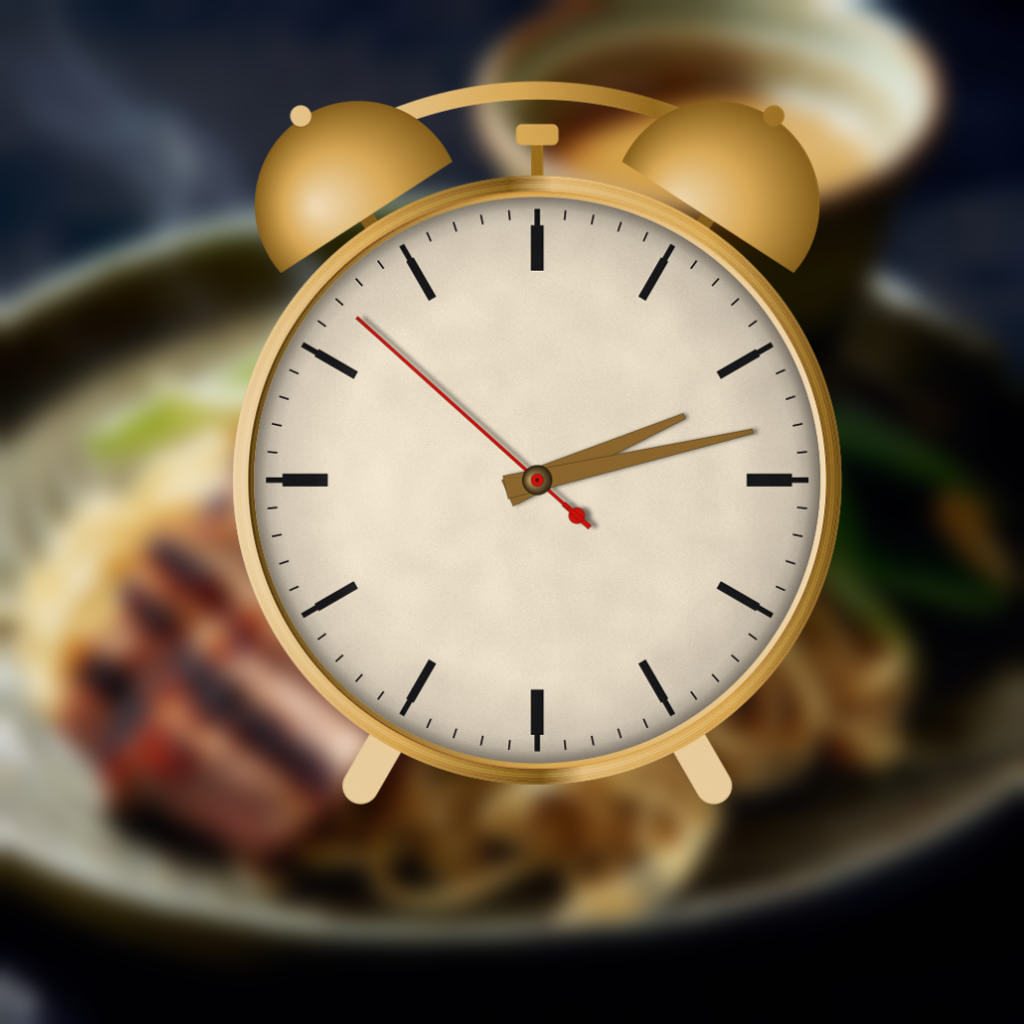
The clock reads 2:12:52
